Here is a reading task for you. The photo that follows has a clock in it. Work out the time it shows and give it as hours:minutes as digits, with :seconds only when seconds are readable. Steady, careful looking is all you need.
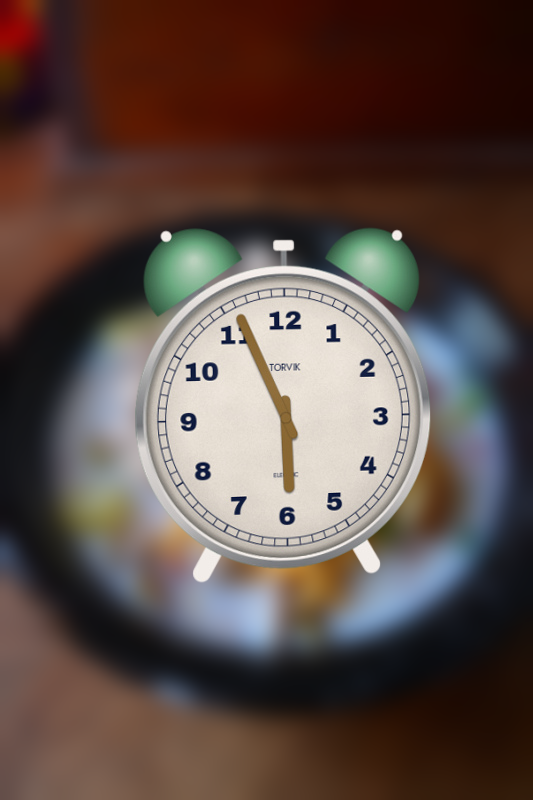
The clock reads 5:56
